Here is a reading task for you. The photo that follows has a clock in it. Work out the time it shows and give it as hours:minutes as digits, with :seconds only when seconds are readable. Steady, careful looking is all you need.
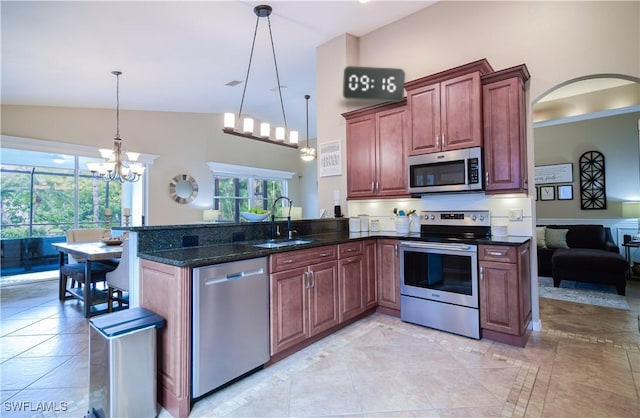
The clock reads 9:16
